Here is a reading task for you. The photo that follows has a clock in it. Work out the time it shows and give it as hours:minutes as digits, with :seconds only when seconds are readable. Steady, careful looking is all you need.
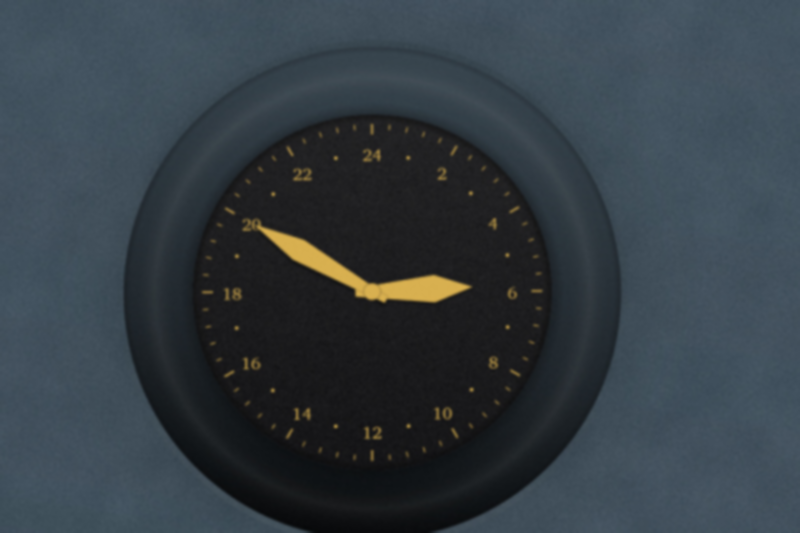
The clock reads 5:50
